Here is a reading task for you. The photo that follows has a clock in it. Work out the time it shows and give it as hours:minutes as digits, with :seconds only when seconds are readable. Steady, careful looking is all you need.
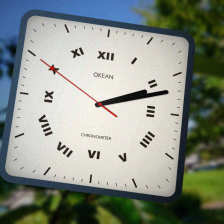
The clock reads 2:11:50
